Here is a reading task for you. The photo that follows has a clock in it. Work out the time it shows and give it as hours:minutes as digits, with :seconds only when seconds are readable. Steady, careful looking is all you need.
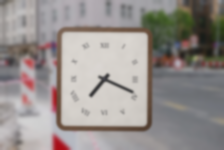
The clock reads 7:19
